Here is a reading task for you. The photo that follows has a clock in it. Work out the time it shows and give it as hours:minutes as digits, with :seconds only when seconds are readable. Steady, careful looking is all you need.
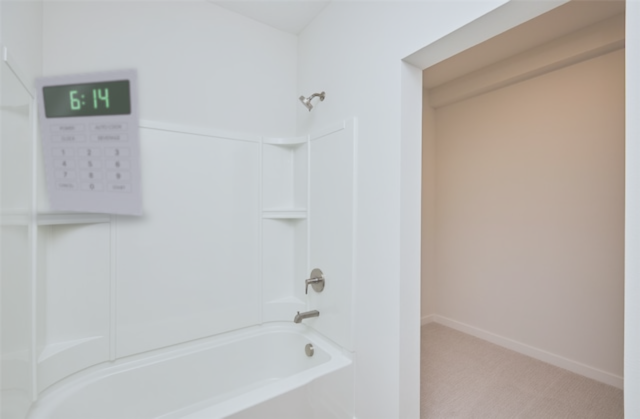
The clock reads 6:14
